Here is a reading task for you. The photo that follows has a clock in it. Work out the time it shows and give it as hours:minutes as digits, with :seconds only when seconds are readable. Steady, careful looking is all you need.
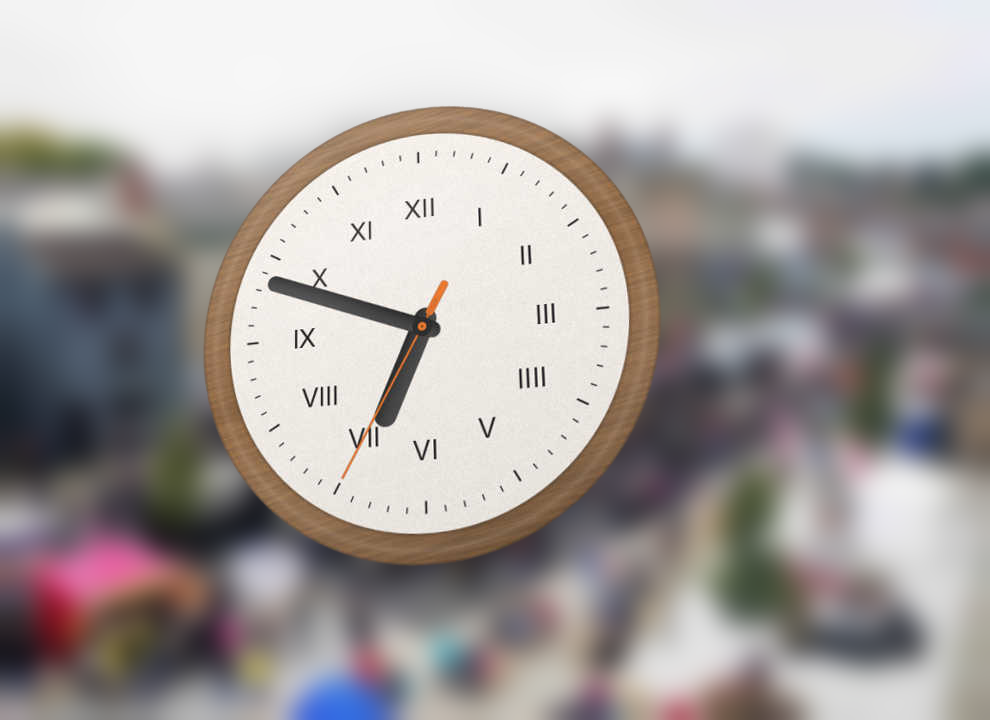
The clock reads 6:48:35
